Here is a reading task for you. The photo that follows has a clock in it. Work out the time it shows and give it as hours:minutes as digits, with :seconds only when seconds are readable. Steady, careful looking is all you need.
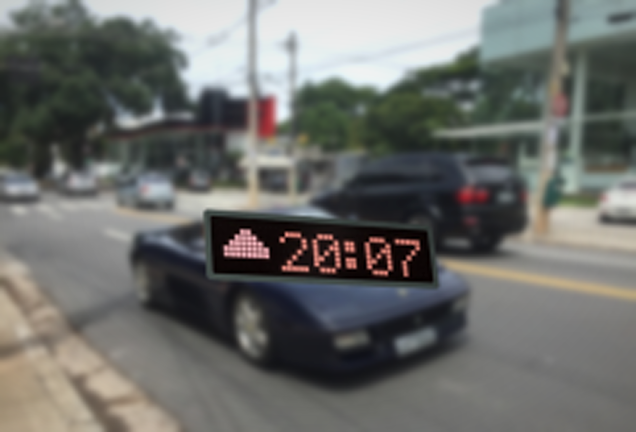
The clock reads 20:07
